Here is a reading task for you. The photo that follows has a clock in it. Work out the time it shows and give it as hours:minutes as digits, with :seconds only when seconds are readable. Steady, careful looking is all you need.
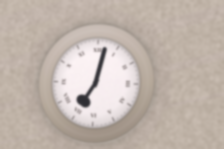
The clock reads 7:02
